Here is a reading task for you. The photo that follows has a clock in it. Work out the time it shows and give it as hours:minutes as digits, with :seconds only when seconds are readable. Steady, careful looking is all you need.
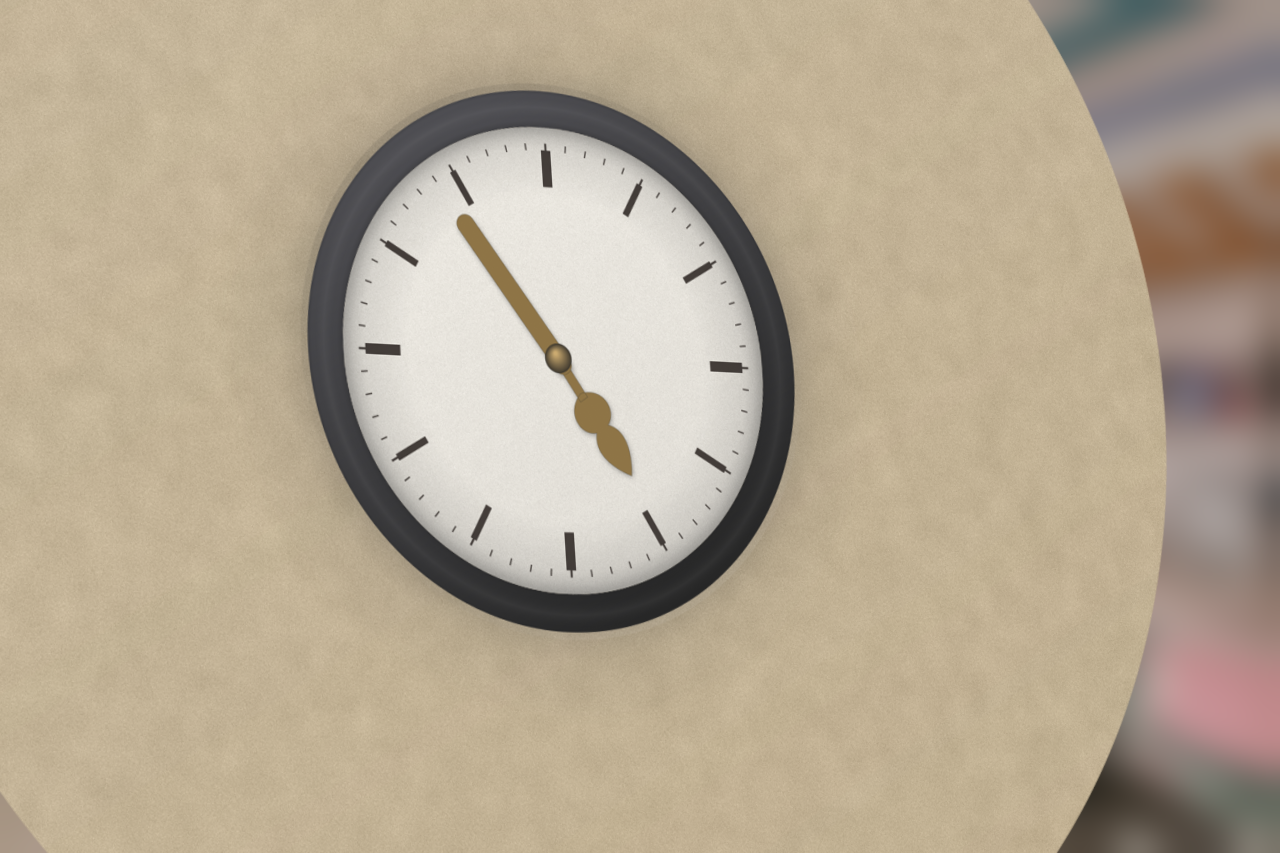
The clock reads 4:54
